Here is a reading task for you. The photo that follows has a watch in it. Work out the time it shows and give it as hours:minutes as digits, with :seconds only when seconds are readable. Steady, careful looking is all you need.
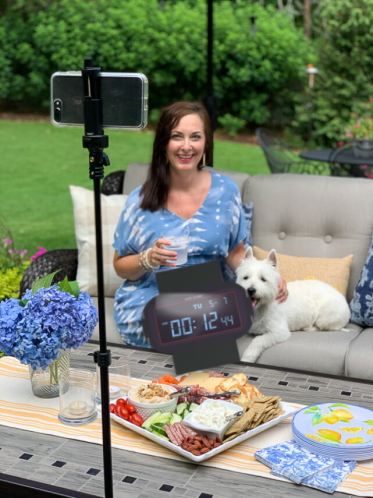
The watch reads 0:12:44
